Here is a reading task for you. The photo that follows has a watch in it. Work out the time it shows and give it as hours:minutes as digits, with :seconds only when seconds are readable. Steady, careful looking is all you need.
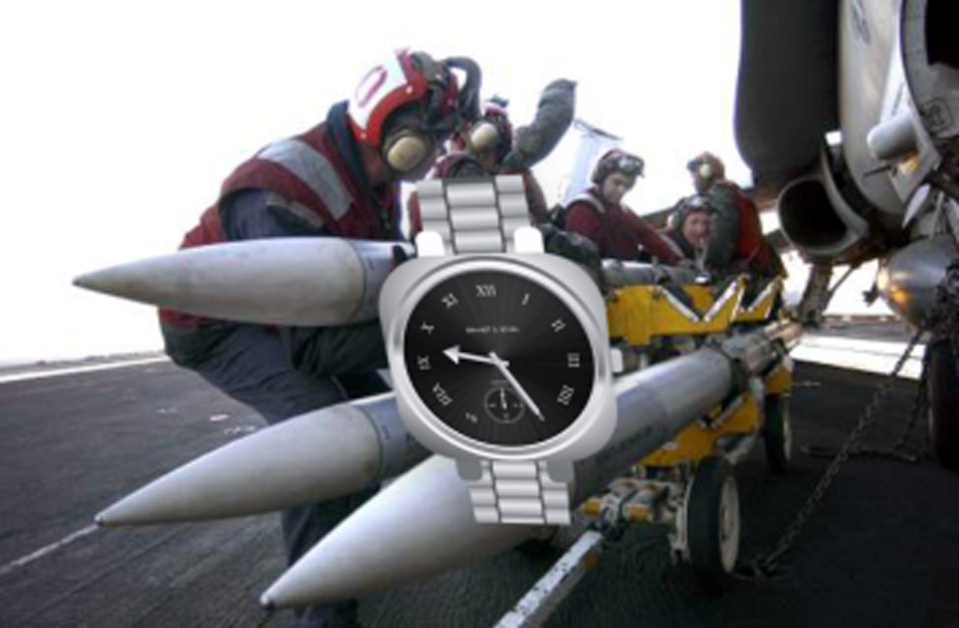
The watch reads 9:25
